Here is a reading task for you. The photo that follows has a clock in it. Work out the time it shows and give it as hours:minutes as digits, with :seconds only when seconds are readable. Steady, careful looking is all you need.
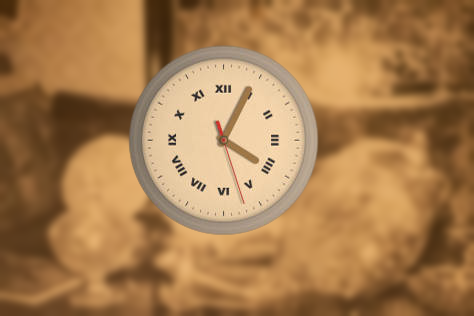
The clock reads 4:04:27
